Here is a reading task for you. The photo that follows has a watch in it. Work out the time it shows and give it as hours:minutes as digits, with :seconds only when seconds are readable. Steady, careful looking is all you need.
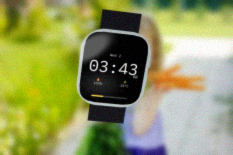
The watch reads 3:43
